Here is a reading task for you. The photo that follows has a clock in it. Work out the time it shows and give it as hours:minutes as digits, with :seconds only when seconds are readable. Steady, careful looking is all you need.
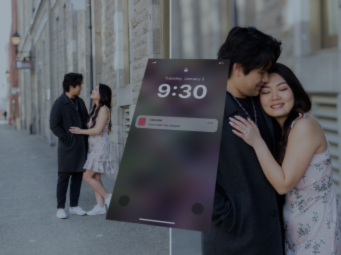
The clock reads 9:30
